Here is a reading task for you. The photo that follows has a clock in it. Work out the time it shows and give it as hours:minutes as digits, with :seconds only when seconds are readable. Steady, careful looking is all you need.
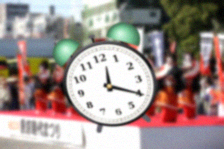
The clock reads 12:20
